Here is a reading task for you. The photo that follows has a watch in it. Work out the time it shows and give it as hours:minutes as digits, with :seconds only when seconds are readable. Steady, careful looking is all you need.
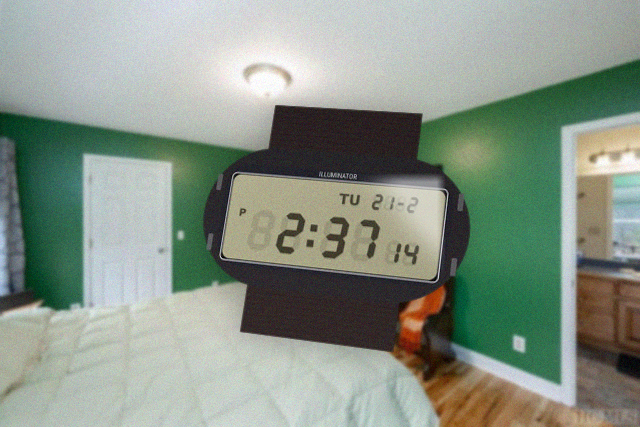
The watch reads 2:37:14
